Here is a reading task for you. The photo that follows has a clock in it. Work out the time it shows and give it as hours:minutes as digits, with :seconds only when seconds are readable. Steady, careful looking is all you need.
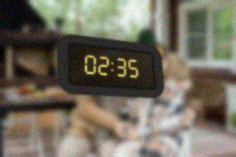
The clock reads 2:35
